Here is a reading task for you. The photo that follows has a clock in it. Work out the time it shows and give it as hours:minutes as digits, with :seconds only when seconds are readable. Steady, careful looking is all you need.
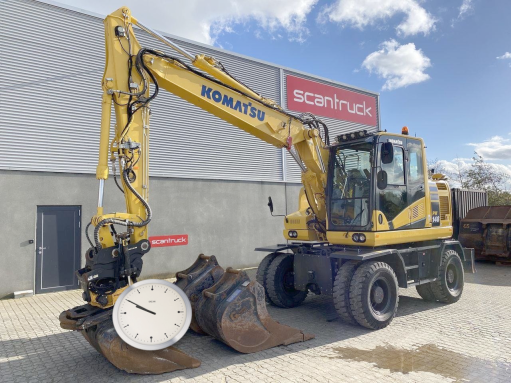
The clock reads 9:50
